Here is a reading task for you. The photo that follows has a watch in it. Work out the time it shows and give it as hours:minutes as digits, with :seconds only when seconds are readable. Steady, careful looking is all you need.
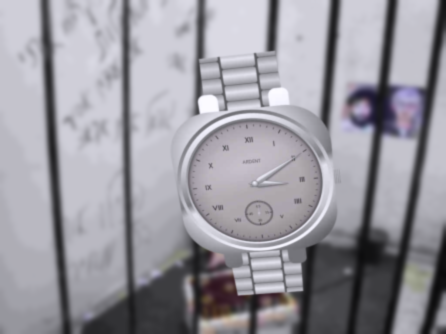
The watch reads 3:10
